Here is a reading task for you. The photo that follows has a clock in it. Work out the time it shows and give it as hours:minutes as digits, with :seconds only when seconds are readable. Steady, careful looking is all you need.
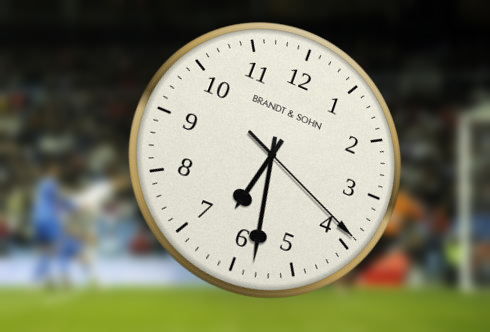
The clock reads 6:28:19
